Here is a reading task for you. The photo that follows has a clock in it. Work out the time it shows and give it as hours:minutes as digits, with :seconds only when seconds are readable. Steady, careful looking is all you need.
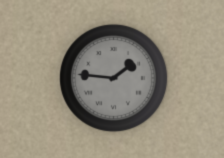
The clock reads 1:46
